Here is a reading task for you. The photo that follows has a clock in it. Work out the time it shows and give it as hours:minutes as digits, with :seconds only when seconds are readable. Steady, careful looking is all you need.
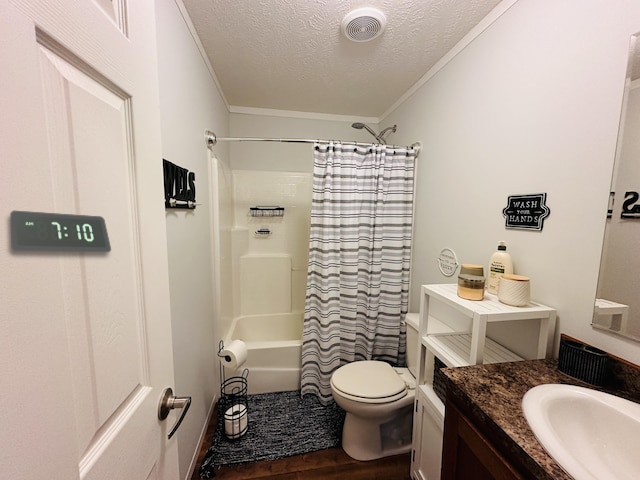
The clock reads 7:10
